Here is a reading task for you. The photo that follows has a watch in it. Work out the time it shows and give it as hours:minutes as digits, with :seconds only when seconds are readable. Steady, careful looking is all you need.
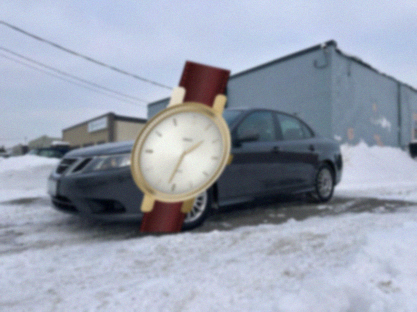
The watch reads 1:32
